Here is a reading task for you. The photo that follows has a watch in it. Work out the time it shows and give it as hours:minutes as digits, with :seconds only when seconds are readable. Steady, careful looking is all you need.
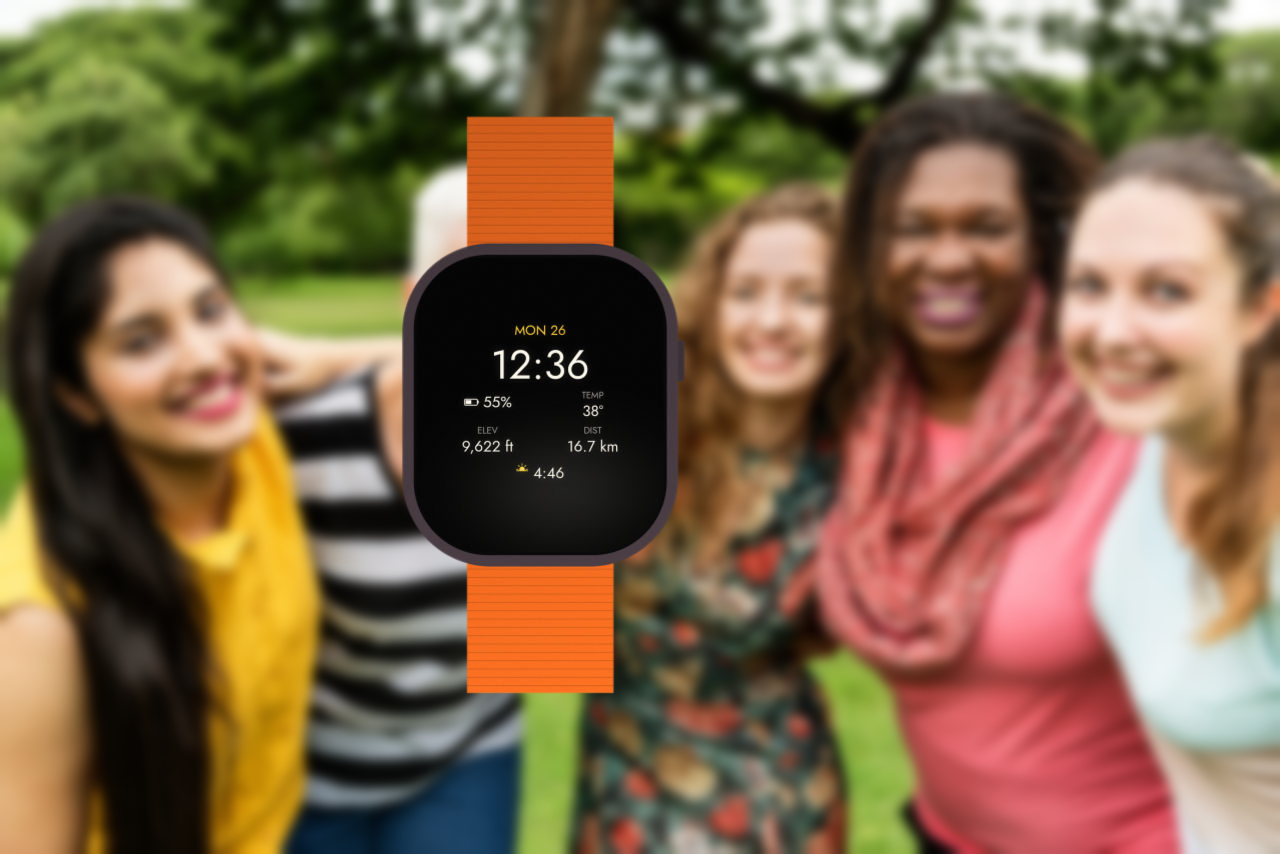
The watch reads 12:36
